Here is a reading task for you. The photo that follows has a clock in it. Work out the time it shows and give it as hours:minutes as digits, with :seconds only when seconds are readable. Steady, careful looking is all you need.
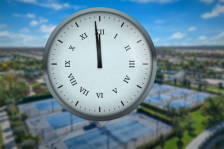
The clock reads 11:59
